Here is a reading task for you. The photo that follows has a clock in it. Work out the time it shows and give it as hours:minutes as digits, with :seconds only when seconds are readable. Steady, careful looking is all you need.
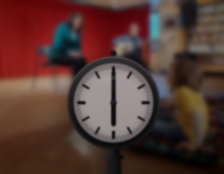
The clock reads 6:00
